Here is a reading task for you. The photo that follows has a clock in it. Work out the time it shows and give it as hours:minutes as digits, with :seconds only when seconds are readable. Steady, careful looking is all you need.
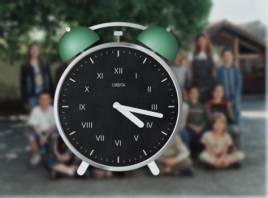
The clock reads 4:17
